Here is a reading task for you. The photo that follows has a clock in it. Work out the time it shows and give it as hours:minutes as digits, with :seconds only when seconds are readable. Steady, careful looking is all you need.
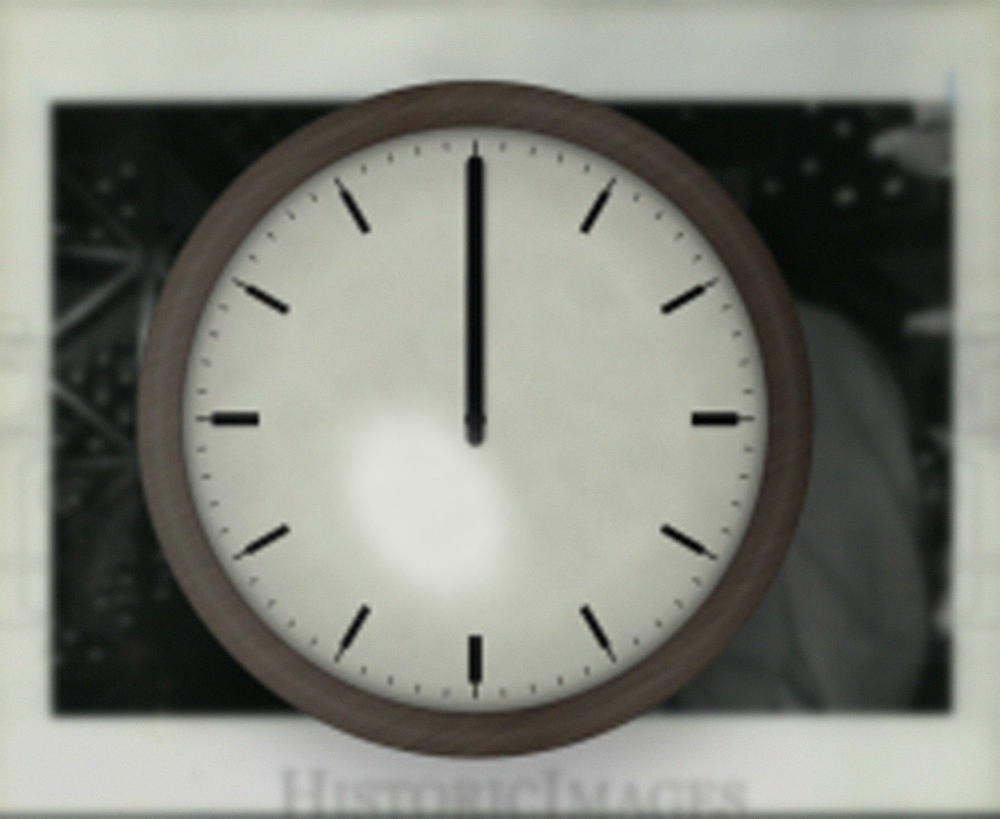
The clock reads 12:00
